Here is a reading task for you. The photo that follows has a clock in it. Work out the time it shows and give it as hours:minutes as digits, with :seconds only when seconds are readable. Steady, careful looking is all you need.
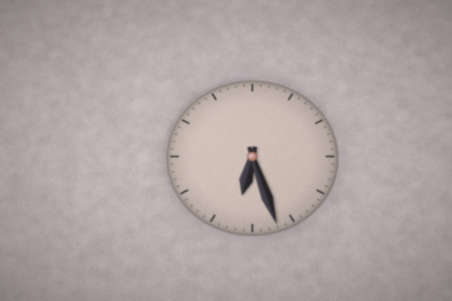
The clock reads 6:27
